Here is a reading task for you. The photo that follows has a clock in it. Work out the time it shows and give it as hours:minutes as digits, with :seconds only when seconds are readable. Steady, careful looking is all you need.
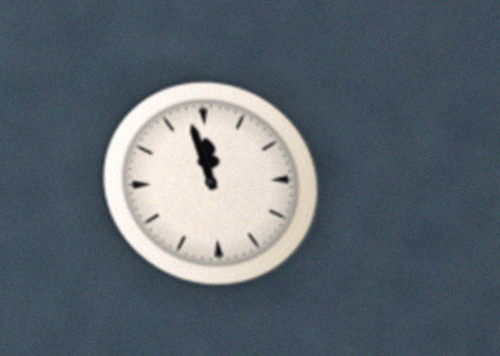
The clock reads 11:58
